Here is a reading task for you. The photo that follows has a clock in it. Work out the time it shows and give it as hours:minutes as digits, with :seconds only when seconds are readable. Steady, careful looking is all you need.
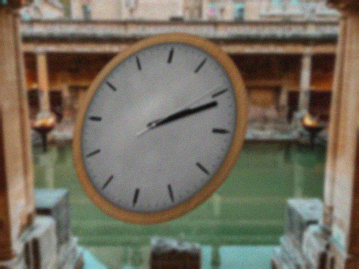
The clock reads 2:11:09
